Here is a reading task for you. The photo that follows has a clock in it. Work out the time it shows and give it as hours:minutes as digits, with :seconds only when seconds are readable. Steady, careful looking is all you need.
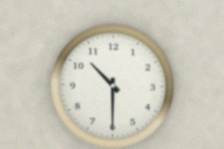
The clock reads 10:30
